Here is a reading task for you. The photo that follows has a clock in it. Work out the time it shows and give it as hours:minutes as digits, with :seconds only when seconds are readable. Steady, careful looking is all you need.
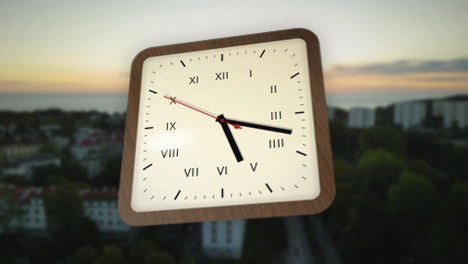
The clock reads 5:17:50
